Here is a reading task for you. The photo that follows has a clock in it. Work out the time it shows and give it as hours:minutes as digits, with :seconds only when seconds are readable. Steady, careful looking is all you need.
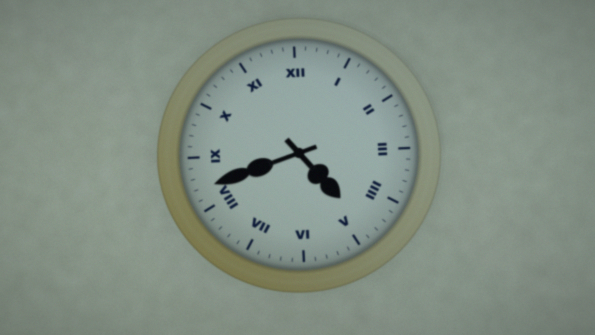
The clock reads 4:42
